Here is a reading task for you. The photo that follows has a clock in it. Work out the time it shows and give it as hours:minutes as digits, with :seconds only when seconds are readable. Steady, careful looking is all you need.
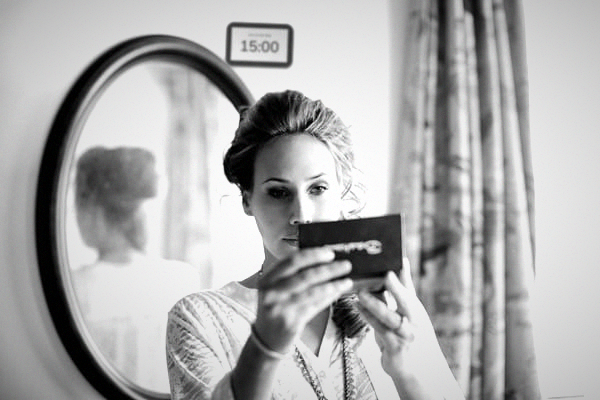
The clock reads 15:00
